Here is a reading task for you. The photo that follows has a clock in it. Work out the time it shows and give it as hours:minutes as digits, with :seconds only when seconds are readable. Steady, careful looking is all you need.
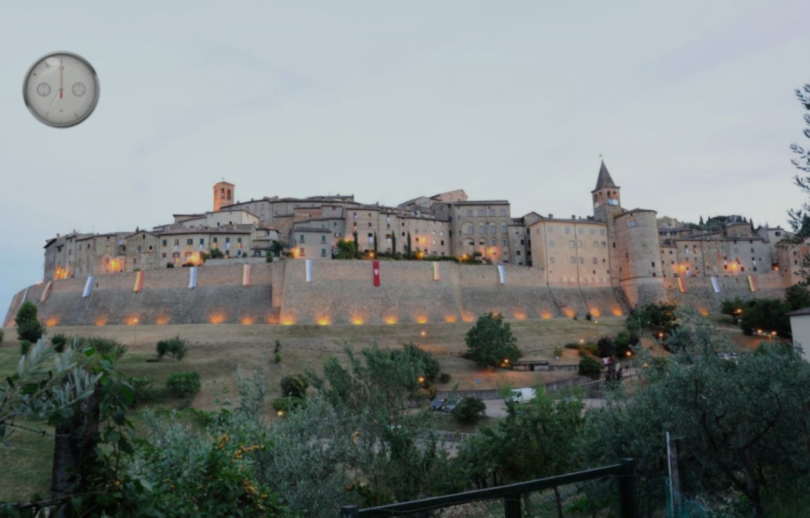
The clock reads 7:00
